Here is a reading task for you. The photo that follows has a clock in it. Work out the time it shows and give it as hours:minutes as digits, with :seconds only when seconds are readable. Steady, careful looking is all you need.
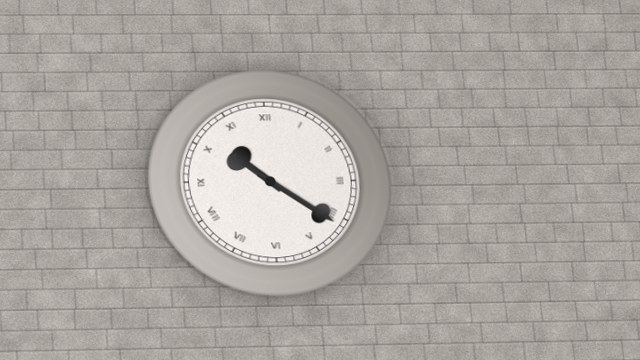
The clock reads 10:21
